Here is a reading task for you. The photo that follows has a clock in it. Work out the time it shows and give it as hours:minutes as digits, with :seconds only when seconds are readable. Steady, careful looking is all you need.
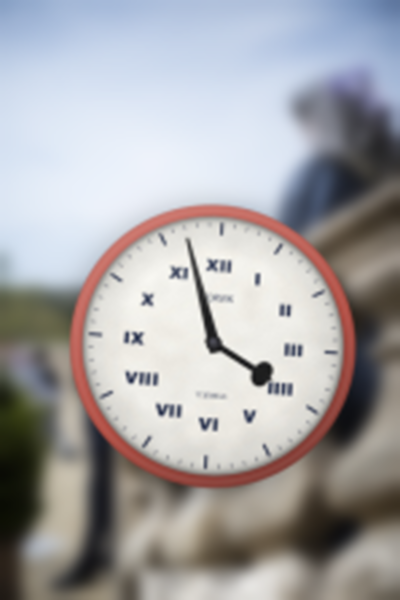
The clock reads 3:57
